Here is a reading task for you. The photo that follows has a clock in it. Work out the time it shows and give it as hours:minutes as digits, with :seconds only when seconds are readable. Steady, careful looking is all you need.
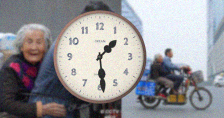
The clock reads 1:29
